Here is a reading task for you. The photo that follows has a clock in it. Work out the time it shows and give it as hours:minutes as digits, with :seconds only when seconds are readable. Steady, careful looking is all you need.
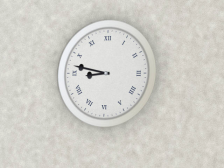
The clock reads 8:47
